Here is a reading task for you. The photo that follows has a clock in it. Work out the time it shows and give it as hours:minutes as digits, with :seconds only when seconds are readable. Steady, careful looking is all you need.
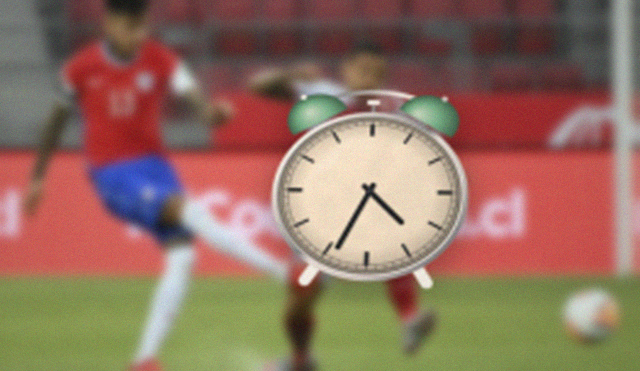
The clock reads 4:34
